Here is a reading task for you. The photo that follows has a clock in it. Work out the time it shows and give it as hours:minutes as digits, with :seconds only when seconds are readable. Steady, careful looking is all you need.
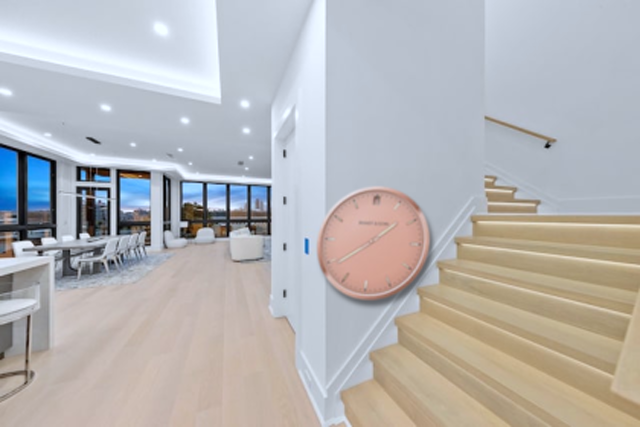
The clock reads 1:39
